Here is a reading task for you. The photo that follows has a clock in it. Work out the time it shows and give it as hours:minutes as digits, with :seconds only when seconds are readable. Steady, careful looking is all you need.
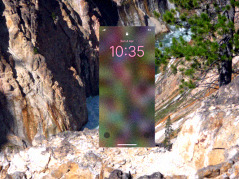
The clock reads 10:35
